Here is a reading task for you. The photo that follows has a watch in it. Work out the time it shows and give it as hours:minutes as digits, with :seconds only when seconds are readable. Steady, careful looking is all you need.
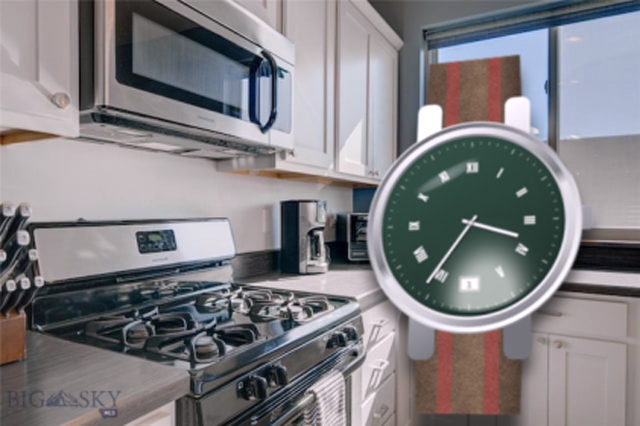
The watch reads 3:36
